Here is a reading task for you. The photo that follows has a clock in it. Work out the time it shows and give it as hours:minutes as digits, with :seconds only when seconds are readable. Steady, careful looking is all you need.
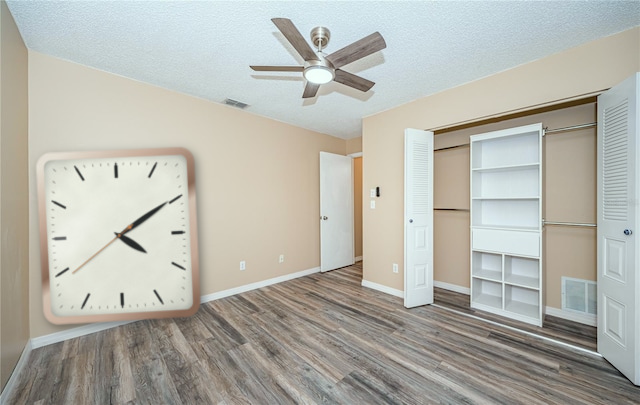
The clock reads 4:09:39
